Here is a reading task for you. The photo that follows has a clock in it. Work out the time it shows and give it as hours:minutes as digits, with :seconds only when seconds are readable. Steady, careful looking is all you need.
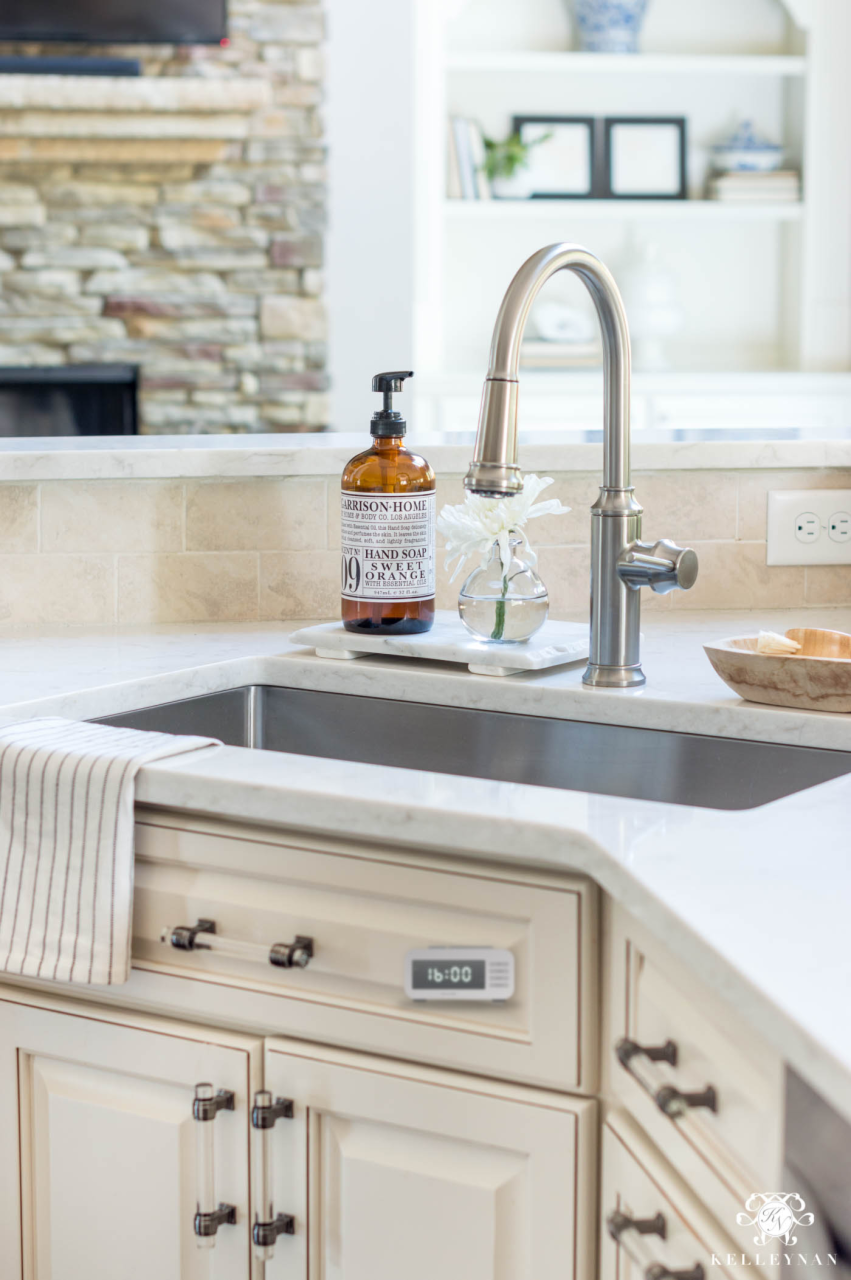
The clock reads 16:00
